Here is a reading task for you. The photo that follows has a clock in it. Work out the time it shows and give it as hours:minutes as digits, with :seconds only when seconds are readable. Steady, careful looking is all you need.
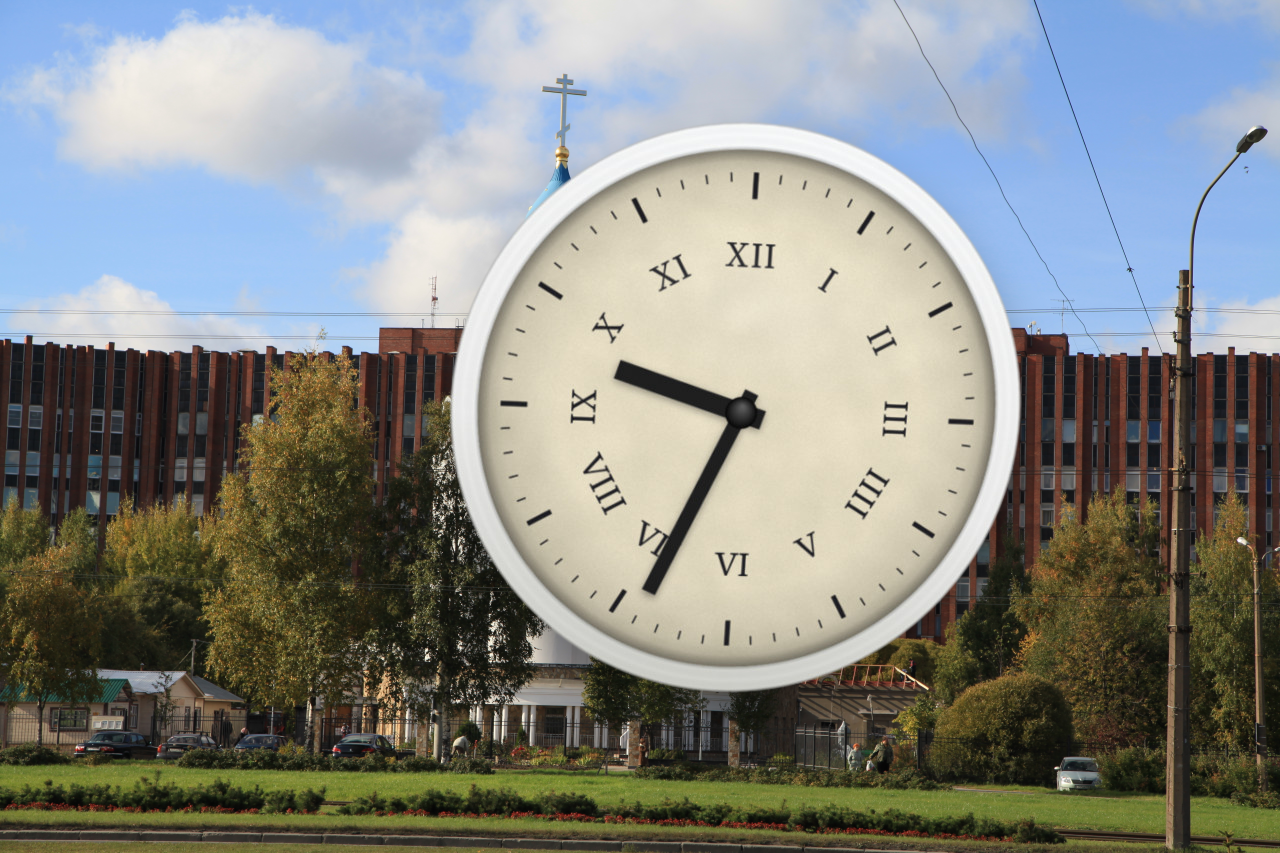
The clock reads 9:34
